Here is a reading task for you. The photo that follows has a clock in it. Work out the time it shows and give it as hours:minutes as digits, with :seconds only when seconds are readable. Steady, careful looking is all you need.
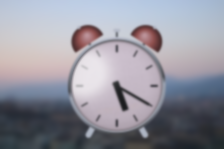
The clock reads 5:20
